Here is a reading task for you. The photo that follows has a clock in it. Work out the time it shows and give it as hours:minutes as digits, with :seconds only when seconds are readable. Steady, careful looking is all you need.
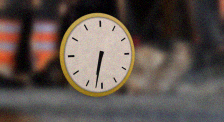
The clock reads 6:32
